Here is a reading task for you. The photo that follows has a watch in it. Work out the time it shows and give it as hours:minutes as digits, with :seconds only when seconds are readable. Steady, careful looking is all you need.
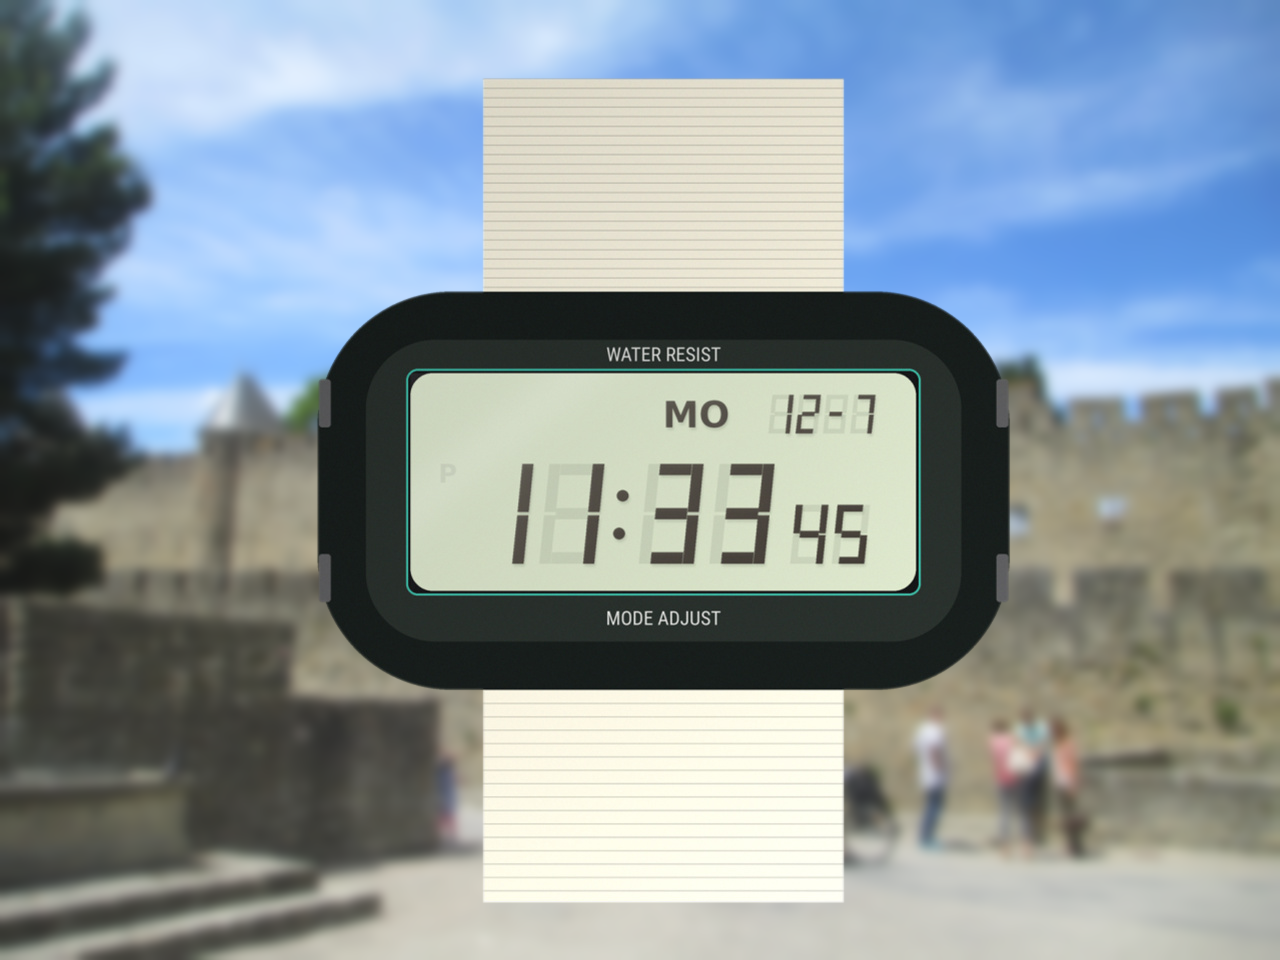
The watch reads 11:33:45
